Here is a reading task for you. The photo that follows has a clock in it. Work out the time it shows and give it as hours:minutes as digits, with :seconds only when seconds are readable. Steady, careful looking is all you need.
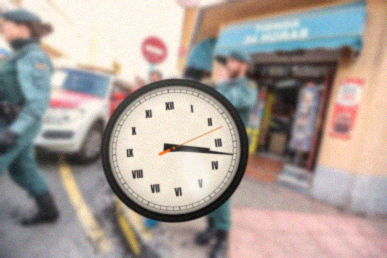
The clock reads 3:17:12
